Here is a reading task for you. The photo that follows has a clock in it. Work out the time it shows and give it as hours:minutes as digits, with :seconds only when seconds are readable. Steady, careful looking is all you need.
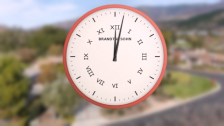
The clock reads 12:02
